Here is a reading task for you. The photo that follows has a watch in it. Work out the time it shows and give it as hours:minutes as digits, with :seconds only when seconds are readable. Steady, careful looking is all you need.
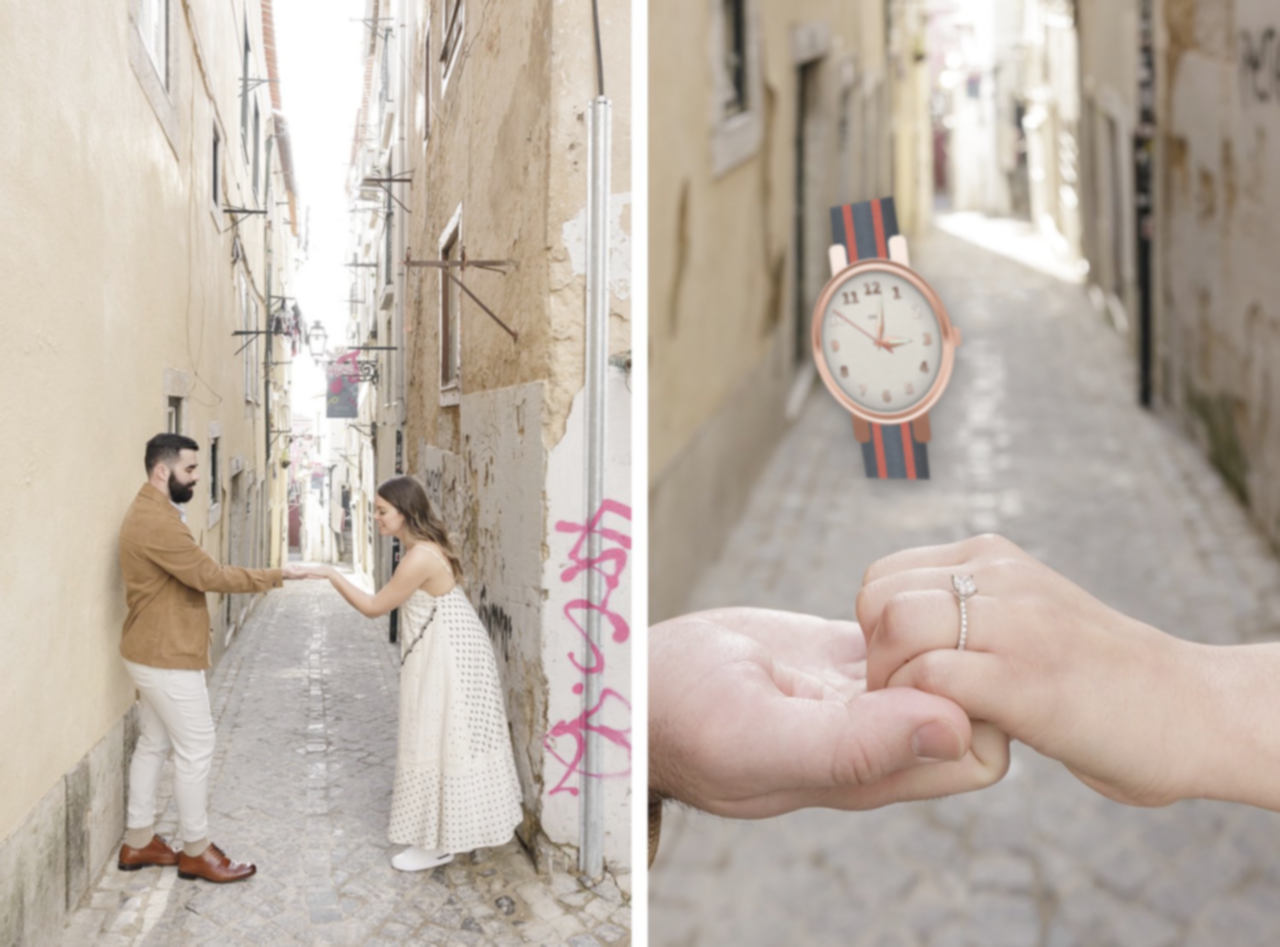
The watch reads 3:01:51
